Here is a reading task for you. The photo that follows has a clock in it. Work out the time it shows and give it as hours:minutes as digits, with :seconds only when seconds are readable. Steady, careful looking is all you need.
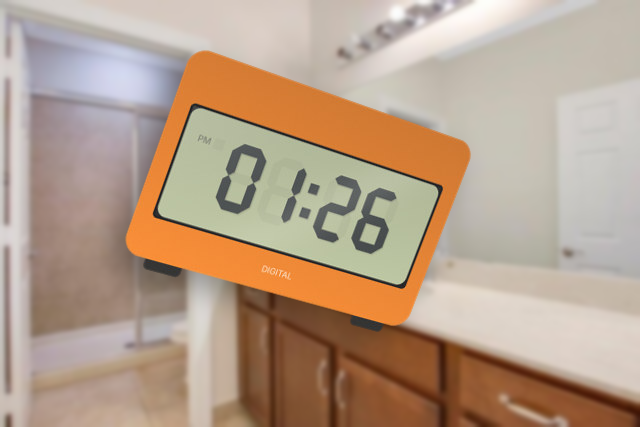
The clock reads 1:26
